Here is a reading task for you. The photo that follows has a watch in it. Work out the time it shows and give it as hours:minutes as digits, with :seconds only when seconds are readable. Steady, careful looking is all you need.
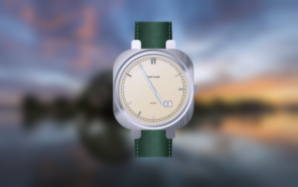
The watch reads 4:55
